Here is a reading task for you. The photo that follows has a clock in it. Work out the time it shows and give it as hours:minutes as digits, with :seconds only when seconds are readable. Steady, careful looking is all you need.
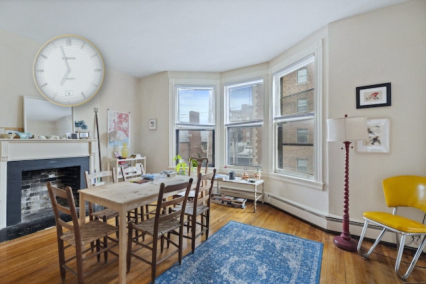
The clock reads 6:57
